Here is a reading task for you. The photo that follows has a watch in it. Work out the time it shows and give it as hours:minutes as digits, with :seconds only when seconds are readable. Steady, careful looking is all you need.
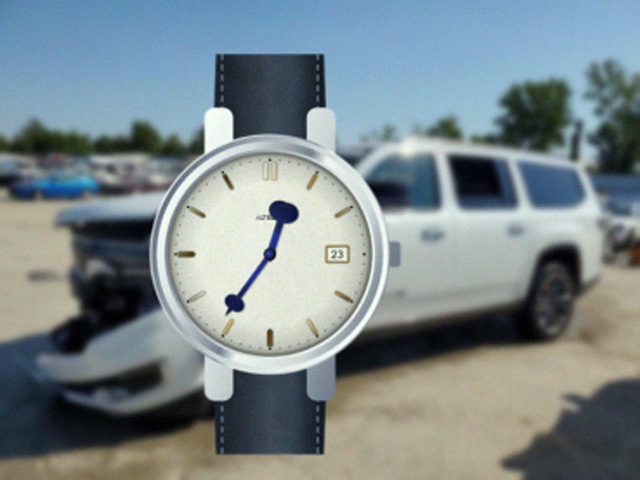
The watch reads 12:36
